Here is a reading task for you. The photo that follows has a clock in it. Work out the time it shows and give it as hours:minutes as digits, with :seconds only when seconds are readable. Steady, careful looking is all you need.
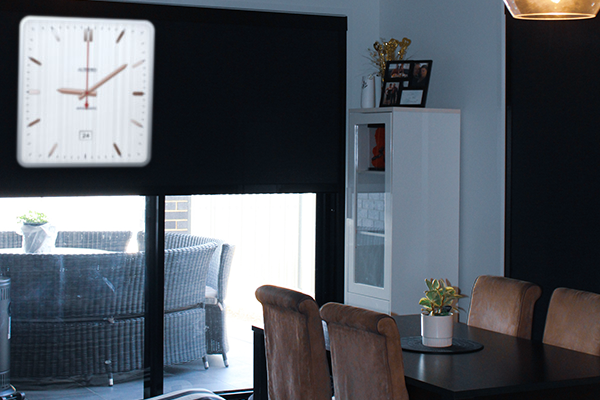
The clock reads 9:09:00
